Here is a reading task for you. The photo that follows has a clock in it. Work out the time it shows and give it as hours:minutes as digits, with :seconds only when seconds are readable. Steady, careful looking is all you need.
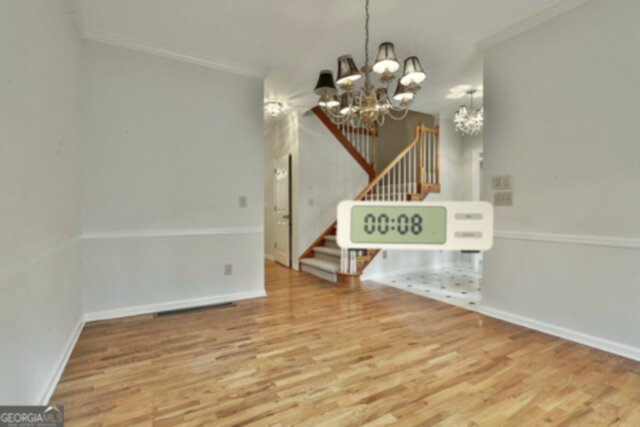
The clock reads 0:08
